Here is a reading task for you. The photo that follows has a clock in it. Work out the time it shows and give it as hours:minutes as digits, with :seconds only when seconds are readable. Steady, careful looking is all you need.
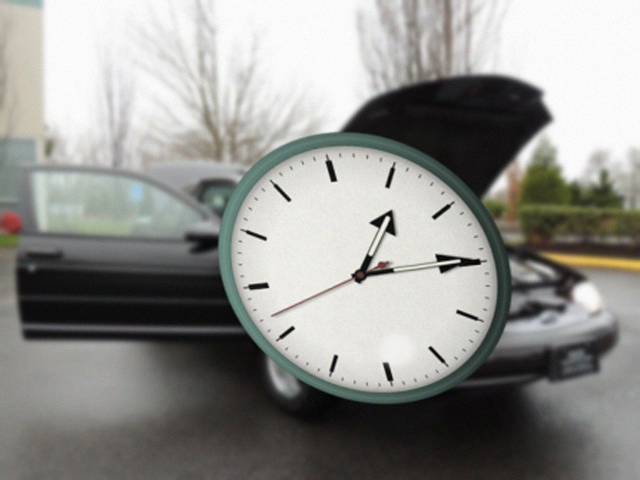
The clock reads 1:14:42
